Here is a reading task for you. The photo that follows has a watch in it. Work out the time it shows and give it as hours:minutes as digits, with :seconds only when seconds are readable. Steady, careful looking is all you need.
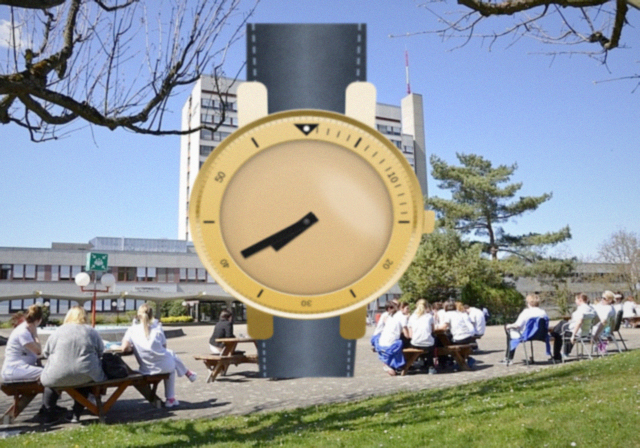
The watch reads 7:40
